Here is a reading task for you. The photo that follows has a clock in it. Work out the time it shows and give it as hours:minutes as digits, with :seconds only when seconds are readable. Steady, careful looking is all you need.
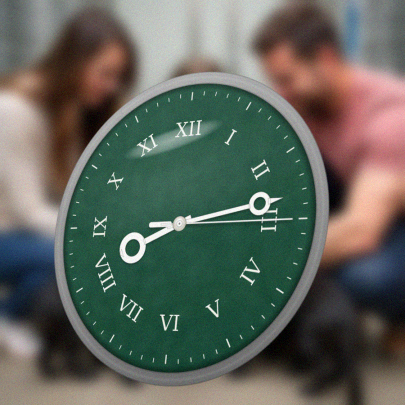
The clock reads 8:13:15
